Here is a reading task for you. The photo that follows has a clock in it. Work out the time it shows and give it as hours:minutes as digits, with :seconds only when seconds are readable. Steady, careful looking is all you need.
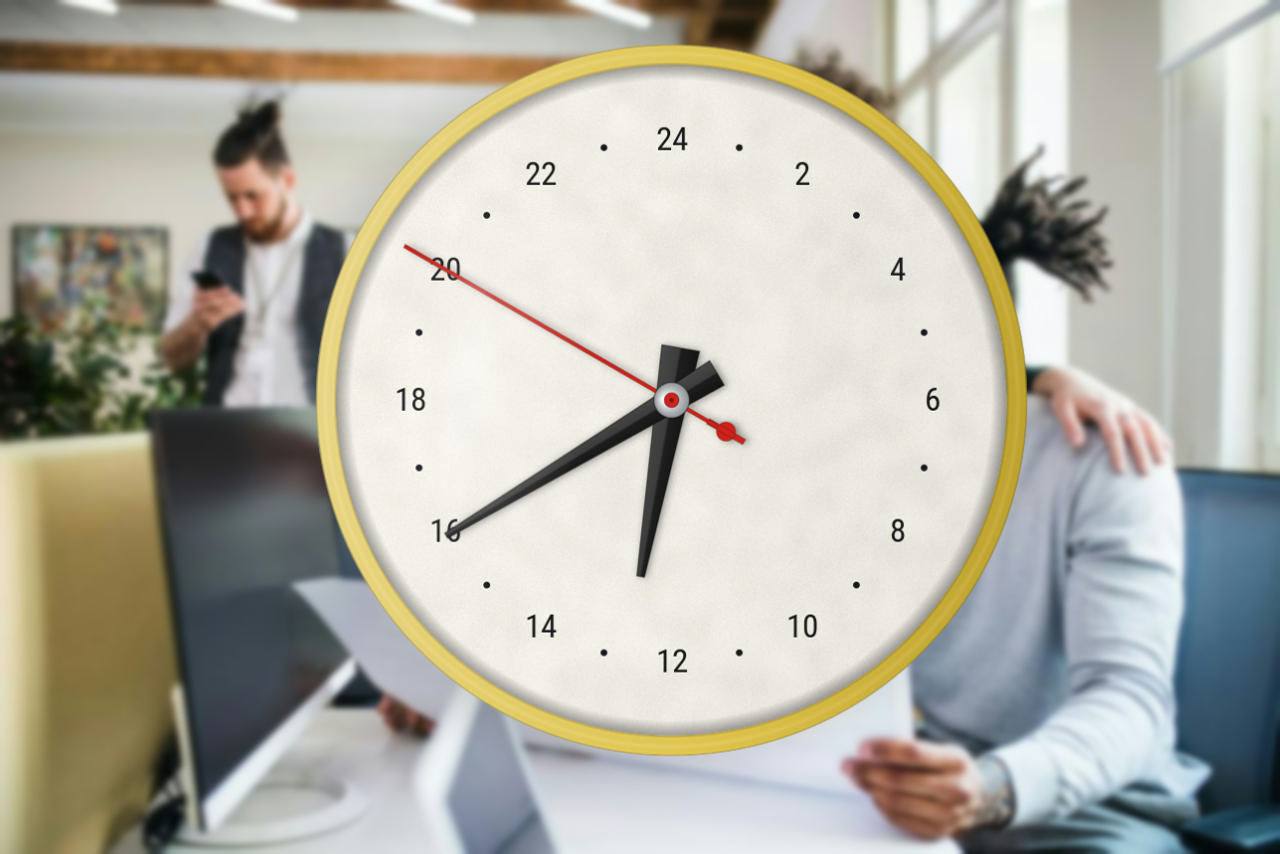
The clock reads 12:39:50
